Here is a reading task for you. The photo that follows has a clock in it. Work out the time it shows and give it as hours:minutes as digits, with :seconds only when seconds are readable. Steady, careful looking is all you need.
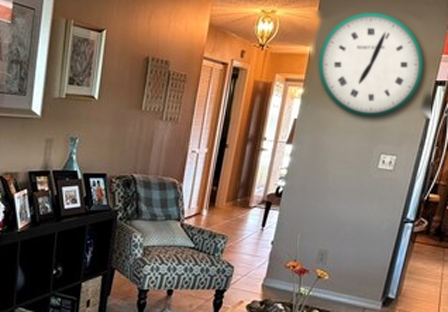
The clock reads 7:04
